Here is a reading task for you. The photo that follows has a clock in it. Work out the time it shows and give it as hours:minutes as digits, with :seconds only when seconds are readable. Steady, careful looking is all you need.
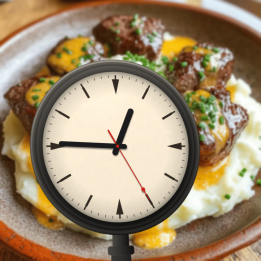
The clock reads 12:45:25
